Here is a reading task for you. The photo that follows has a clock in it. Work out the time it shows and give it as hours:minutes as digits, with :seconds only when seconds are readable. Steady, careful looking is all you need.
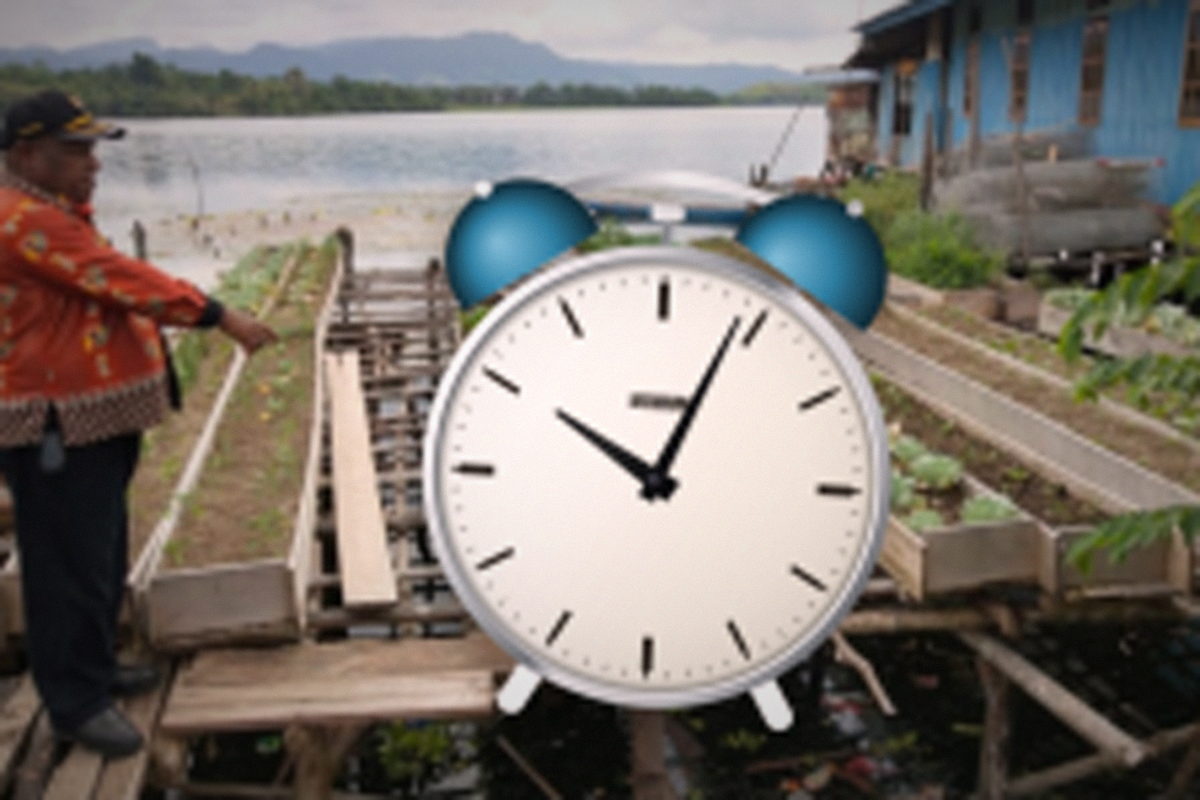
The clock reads 10:04
